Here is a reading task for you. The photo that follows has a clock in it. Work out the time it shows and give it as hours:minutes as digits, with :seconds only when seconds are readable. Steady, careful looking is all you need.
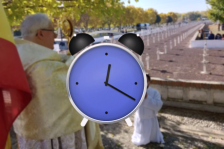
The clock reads 12:20
